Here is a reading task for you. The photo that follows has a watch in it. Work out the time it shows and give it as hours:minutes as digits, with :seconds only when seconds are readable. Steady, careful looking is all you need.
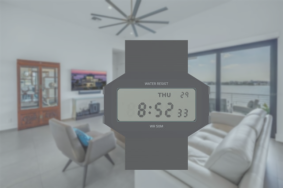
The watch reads 8:52:33
